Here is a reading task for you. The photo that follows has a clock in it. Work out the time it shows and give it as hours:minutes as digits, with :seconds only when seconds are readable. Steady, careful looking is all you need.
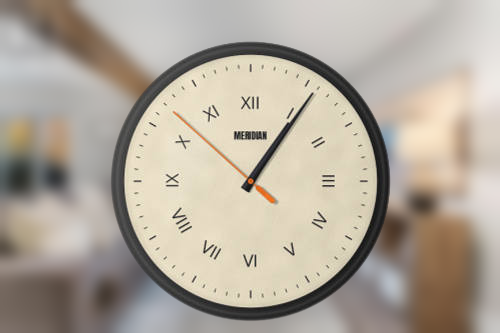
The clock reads 1:05:52
